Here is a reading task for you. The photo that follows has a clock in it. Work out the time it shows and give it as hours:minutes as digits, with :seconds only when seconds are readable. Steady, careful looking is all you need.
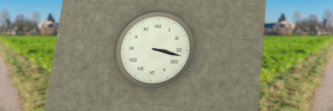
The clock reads 3:17
